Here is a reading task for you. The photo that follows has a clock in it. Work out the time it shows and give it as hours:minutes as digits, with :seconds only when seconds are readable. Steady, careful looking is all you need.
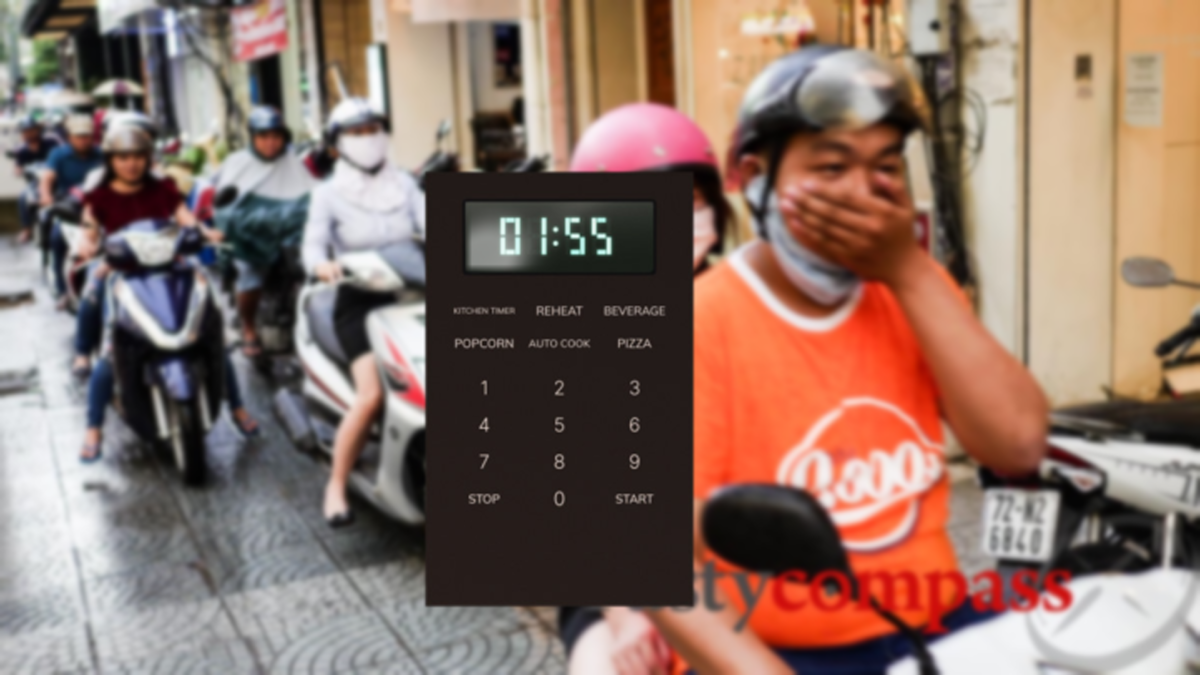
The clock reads 1:55
